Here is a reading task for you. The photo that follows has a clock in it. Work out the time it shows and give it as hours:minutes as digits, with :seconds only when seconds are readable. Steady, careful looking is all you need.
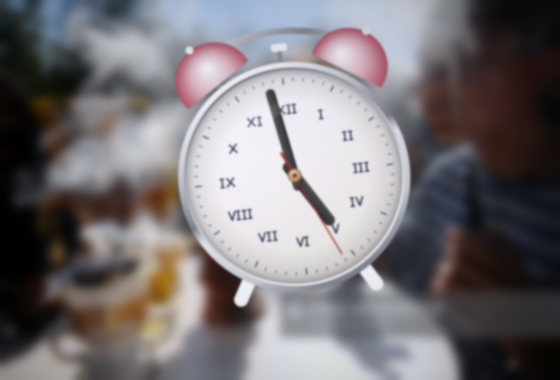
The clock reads 4:58:26
